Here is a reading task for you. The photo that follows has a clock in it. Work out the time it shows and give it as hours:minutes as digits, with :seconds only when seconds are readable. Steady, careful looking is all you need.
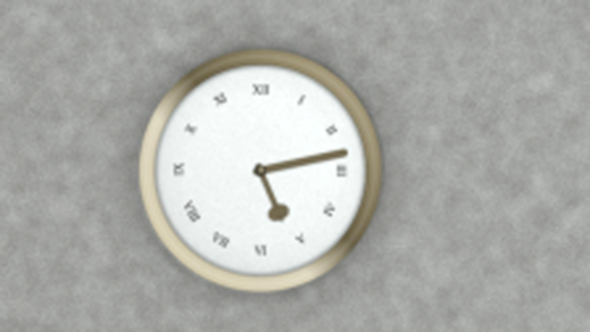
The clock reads 5:13
